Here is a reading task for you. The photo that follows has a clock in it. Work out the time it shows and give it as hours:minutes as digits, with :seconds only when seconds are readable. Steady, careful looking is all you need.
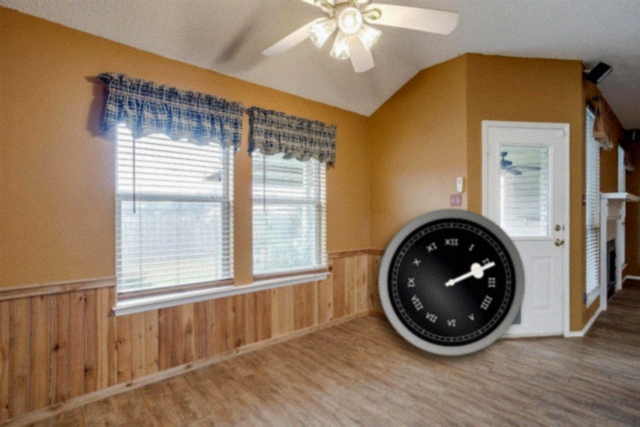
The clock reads 2:11
